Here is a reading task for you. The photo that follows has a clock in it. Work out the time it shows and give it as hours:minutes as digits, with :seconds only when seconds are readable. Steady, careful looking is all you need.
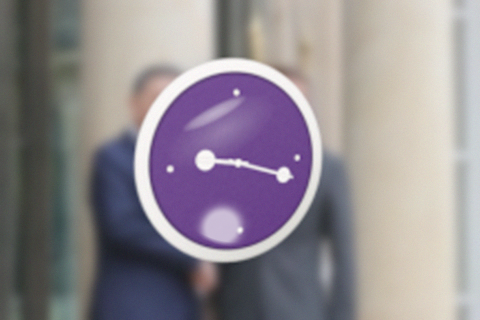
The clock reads 9:18
